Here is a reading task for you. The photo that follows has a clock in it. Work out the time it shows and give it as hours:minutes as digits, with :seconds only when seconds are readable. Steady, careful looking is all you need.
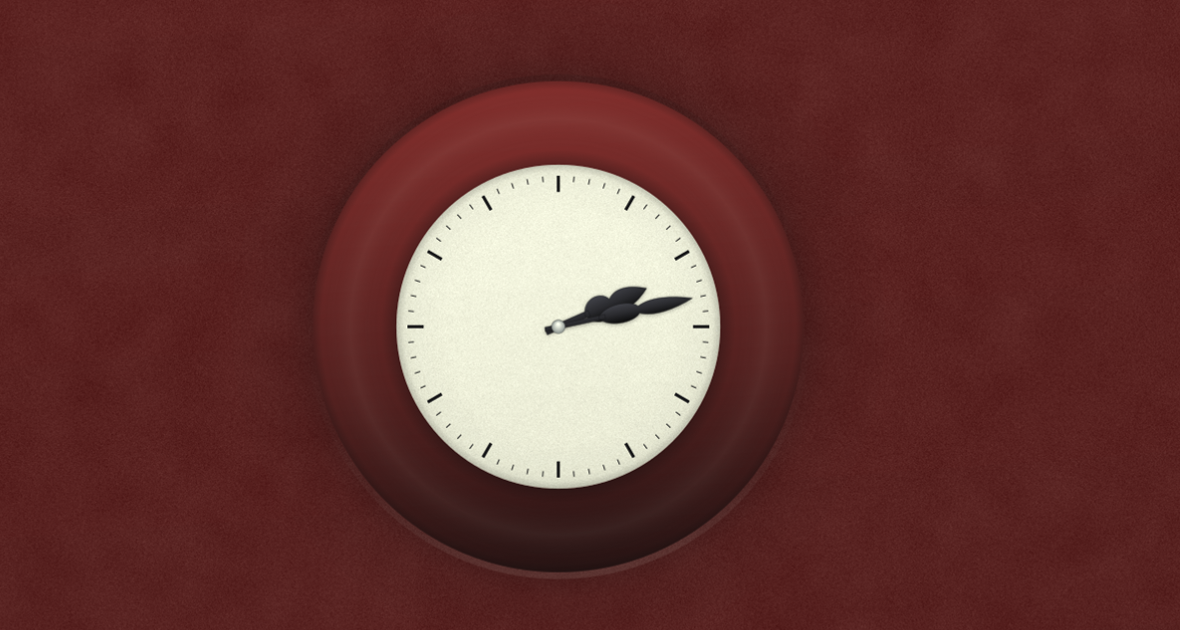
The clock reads 2:13
